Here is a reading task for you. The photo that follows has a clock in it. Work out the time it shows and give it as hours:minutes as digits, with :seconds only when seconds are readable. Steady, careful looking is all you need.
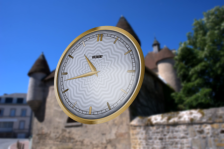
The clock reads 10:43
